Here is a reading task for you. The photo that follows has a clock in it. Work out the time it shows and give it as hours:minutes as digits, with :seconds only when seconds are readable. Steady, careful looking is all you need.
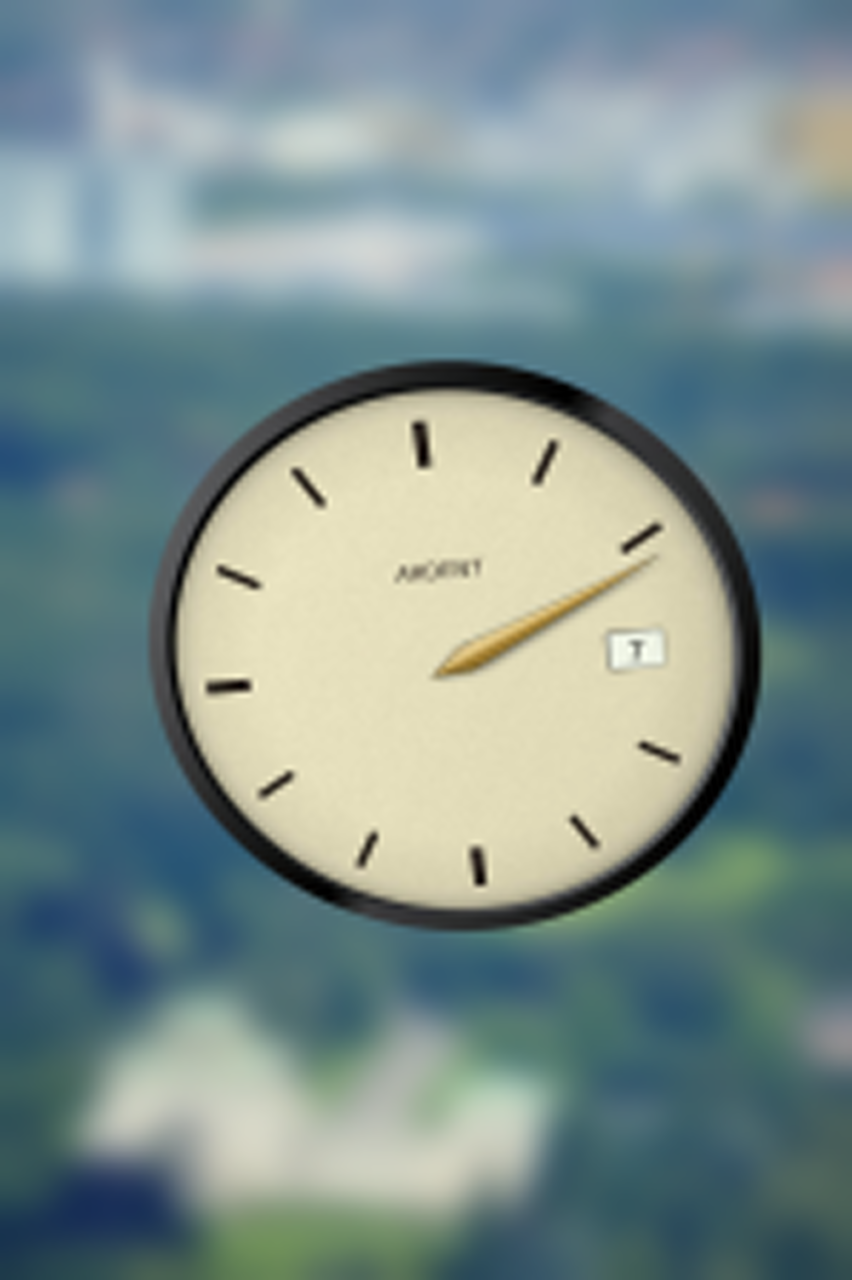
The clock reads 2:11
